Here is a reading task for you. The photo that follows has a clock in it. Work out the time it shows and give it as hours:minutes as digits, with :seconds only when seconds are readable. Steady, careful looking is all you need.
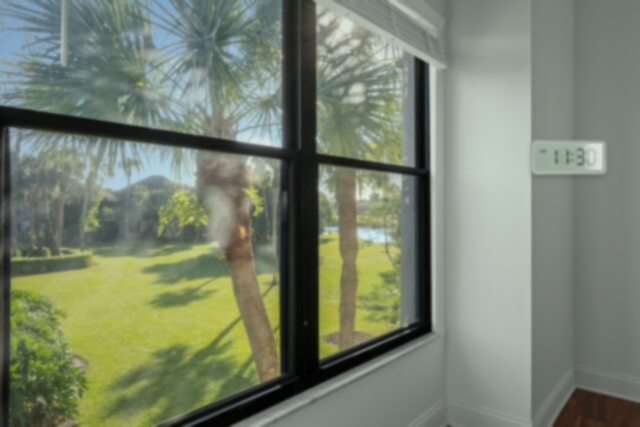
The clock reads 11:30
